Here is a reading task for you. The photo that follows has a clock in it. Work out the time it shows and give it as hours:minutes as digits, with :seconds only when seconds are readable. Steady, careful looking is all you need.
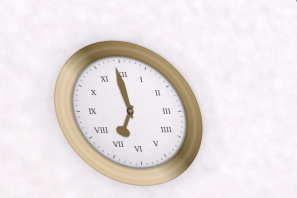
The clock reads 6:59
